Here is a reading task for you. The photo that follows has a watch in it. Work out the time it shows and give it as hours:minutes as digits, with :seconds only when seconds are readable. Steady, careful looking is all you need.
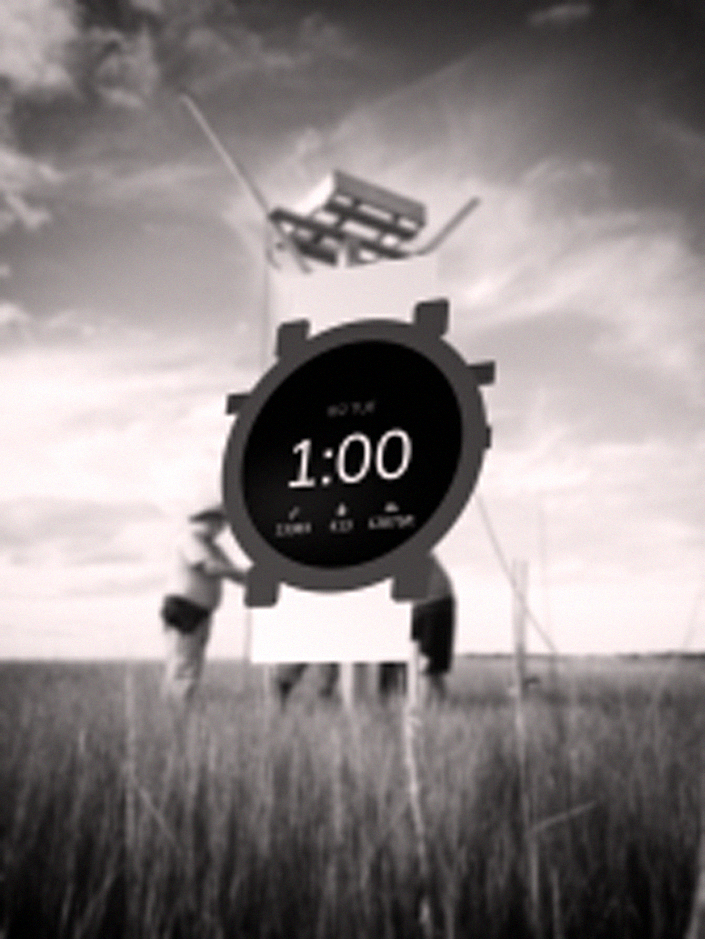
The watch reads 1:00
